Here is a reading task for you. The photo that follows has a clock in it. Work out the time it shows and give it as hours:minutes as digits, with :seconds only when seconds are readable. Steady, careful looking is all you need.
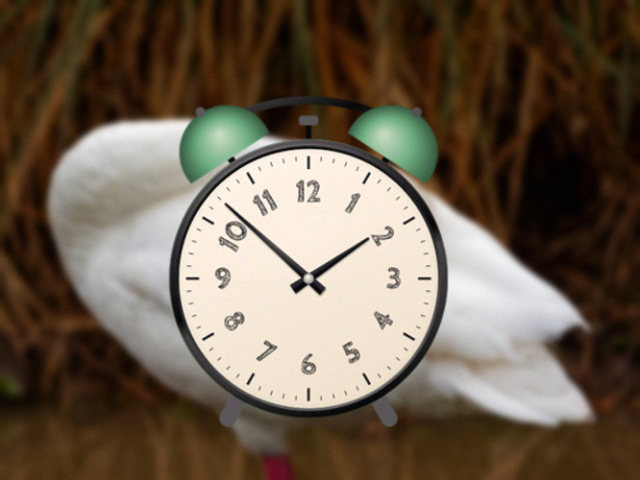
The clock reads 1:52
